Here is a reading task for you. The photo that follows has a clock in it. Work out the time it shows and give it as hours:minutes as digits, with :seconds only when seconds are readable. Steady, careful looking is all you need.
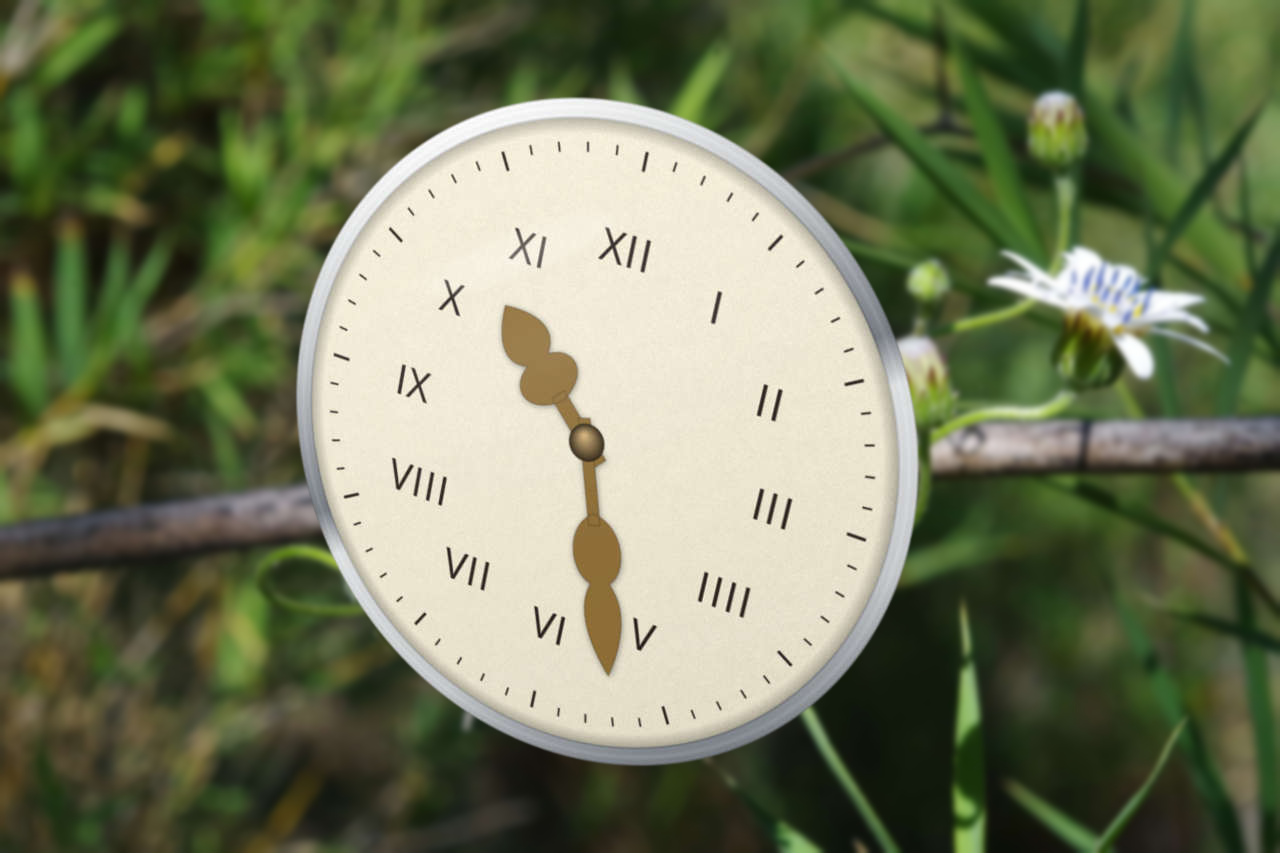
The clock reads 10:27
